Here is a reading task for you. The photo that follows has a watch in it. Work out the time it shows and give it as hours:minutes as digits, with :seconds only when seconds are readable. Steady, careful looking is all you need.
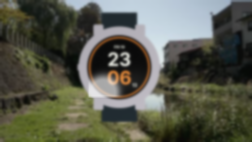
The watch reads 23:06
